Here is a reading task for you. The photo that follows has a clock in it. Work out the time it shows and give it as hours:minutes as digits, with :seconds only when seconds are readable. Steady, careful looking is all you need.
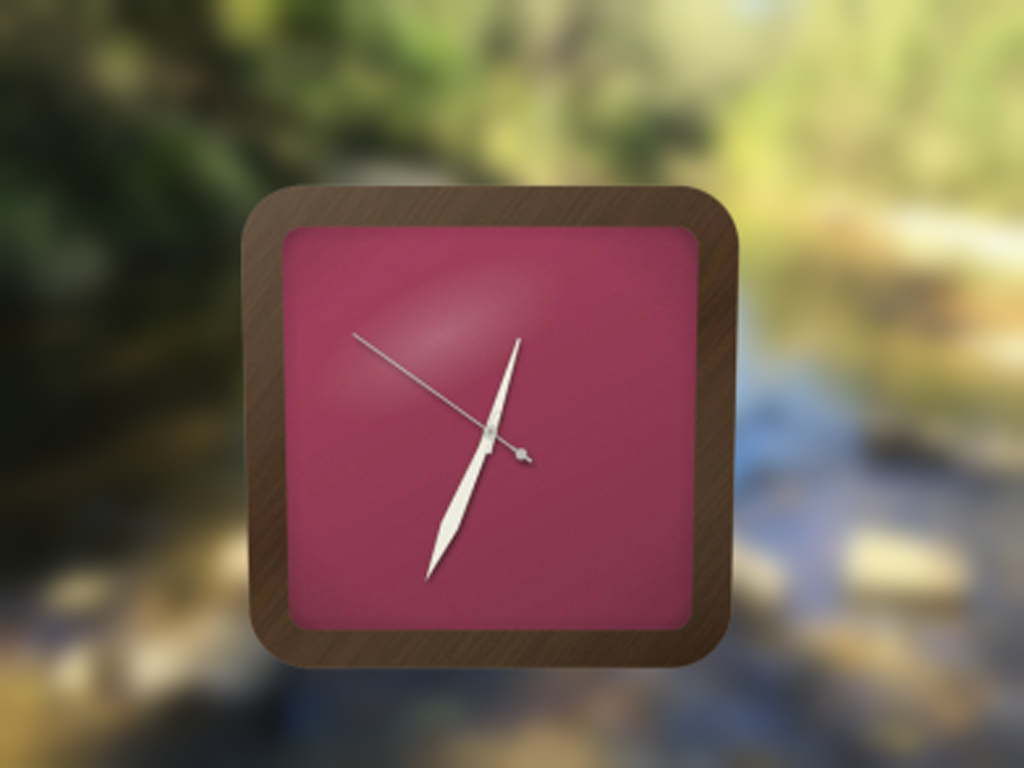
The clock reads 12:33:51
